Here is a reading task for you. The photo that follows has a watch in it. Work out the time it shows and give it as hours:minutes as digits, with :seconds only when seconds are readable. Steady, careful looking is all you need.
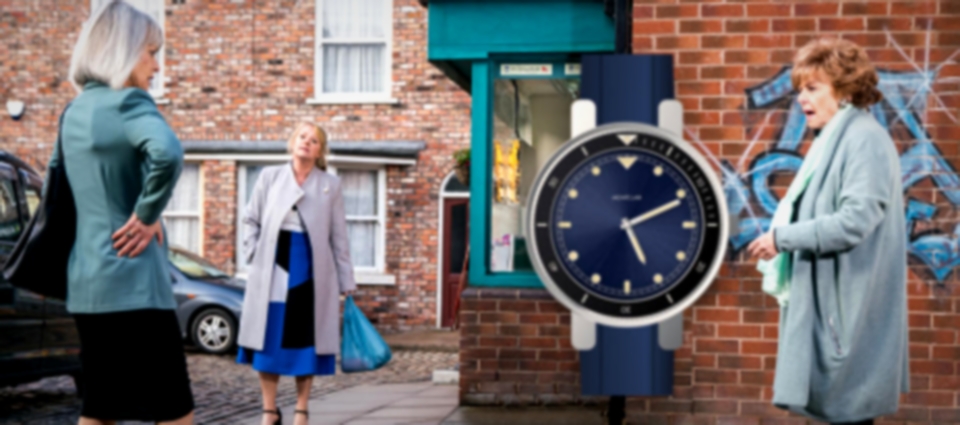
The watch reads 5:11
